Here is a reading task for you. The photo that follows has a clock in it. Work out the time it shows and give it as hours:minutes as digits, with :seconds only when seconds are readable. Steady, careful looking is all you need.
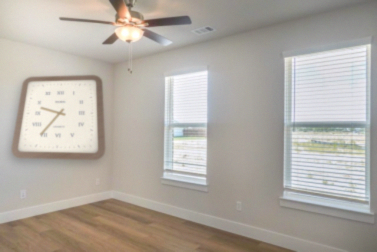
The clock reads 9:36
